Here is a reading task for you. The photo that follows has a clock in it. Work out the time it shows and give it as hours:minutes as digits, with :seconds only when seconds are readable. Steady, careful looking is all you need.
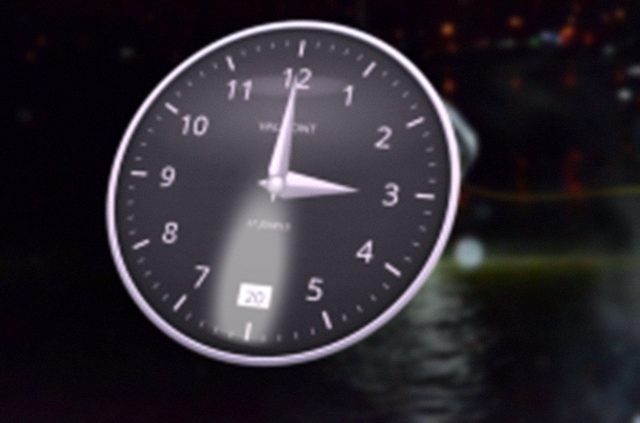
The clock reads 3:00
